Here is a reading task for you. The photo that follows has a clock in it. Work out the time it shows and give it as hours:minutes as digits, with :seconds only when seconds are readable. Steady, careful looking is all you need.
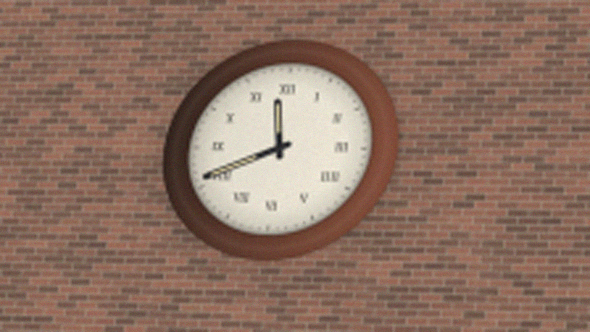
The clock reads 11:41
